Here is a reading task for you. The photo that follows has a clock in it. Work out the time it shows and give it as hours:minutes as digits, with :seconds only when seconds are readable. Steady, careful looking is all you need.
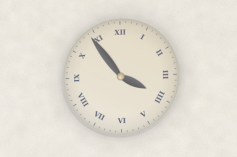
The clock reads 3:54
